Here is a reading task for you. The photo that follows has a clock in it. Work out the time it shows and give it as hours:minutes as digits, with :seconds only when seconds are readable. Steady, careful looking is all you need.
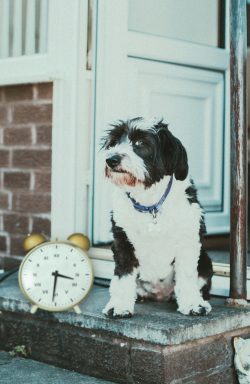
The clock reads 3:31
